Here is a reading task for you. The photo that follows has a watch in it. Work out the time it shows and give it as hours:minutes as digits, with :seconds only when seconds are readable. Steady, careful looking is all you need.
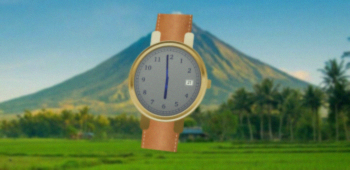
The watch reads 5:59
